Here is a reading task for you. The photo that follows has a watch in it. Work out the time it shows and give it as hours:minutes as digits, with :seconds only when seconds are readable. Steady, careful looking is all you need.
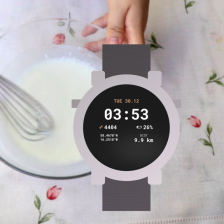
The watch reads 3:53
